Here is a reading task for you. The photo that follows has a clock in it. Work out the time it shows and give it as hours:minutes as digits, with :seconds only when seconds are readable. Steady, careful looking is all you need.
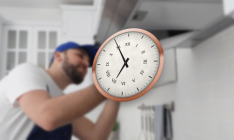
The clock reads 6:55
